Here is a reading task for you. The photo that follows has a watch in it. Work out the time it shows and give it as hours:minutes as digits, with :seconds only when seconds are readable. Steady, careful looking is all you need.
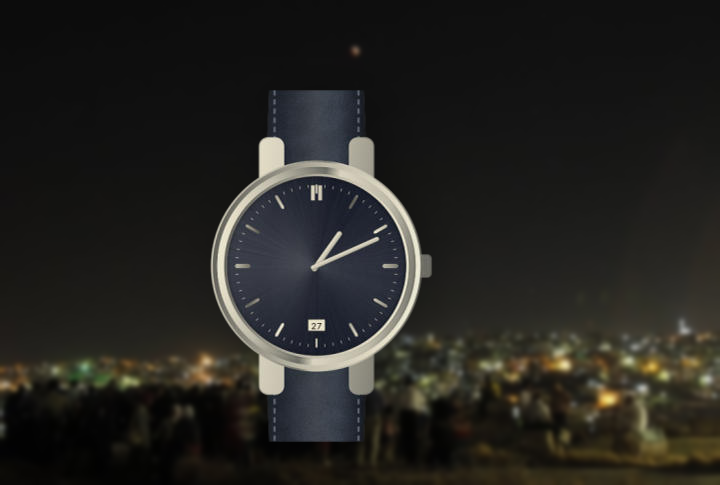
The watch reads 1:11
